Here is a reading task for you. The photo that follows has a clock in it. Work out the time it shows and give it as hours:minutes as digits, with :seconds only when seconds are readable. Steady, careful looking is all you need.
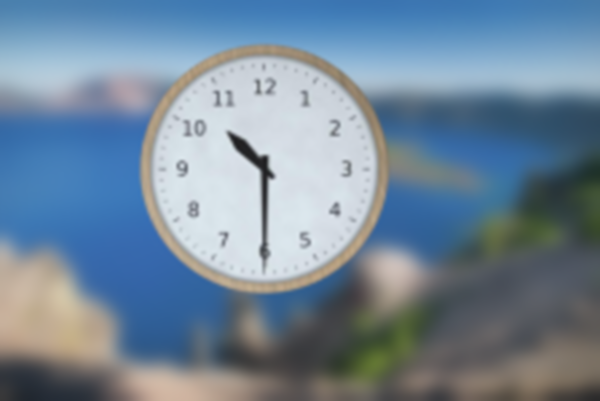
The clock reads 10:30
